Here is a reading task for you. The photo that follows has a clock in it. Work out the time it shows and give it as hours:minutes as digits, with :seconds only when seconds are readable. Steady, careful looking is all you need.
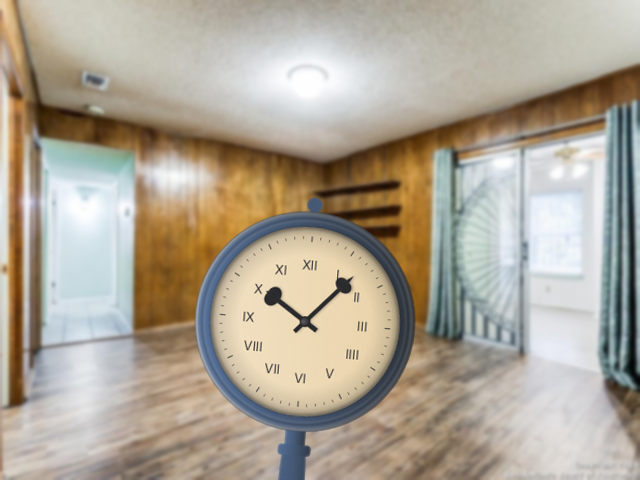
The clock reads 10:07
